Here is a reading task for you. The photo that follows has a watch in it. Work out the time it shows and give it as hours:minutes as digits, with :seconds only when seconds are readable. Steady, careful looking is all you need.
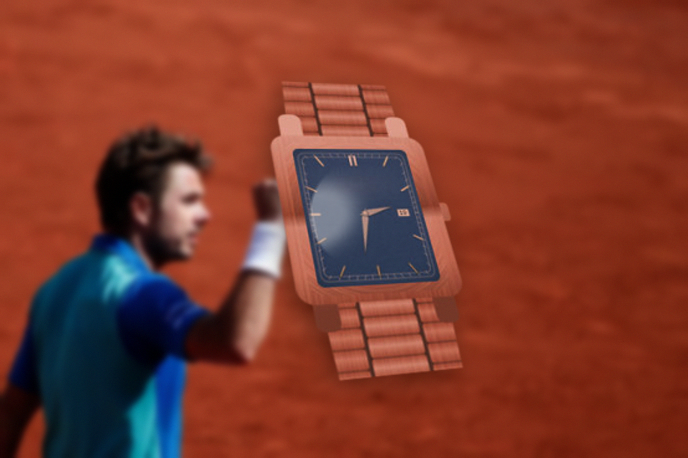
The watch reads 2:32
